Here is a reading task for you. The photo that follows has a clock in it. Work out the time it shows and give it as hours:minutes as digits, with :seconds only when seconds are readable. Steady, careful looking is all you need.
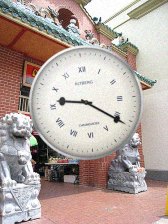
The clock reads 9:21
